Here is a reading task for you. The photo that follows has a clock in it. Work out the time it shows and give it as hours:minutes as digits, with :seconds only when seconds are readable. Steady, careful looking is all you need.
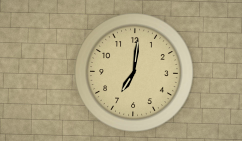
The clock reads 7:01
